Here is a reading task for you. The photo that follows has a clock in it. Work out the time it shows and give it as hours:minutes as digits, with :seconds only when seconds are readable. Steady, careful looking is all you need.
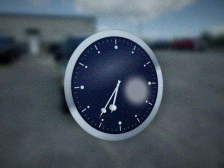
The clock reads 6:36
